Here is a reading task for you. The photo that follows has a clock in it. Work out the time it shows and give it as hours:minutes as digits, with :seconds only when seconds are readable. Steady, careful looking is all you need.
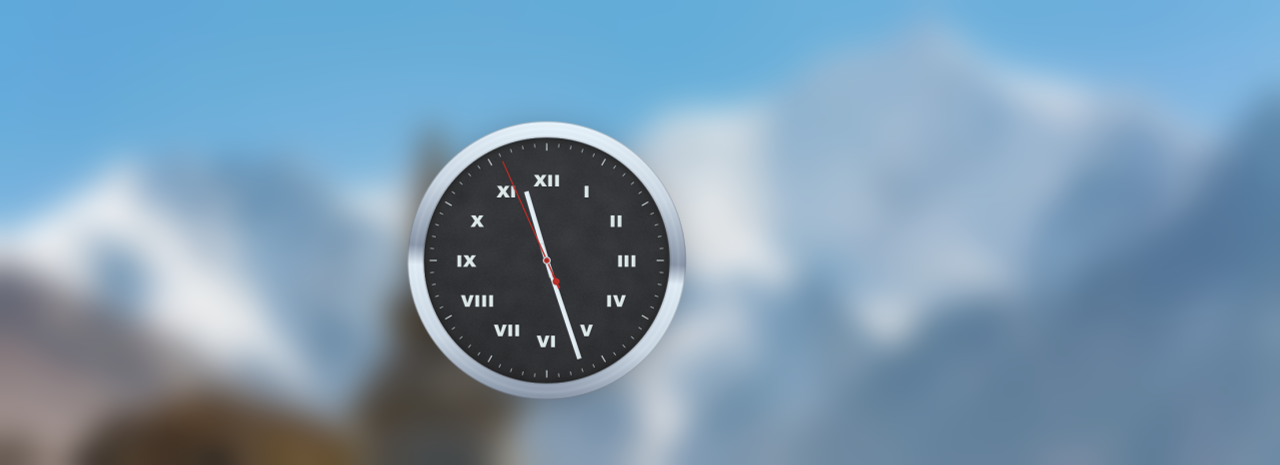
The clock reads 11:26:56
